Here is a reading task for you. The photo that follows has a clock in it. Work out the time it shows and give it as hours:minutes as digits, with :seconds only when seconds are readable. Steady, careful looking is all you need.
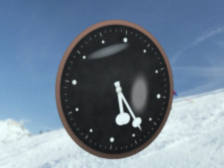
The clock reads 5:23
